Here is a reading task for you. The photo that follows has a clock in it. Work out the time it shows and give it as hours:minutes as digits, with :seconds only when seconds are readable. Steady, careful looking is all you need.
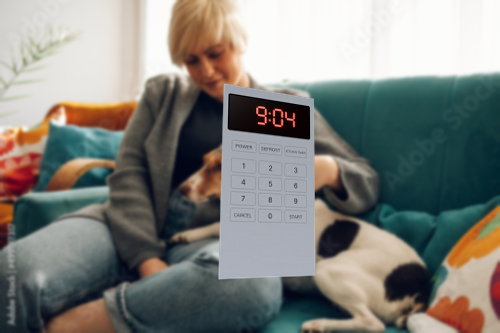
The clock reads 9:04
